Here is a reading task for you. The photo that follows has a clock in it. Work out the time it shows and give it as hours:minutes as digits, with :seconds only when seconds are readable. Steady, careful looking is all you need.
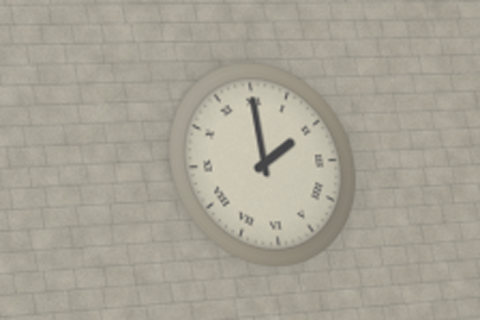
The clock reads 2:00
